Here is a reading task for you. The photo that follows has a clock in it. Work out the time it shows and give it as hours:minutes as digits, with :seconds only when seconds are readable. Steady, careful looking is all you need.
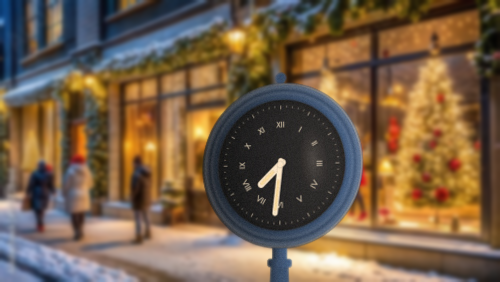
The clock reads 7:31
